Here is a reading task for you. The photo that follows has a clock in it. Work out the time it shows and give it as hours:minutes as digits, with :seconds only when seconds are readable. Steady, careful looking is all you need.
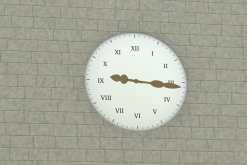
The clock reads 9:16
